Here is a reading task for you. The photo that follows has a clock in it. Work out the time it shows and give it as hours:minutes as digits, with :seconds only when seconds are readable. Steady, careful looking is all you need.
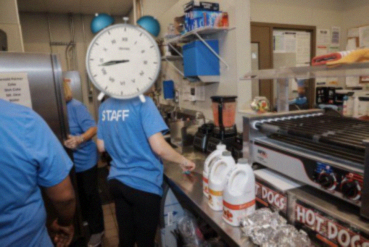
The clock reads 8:43
